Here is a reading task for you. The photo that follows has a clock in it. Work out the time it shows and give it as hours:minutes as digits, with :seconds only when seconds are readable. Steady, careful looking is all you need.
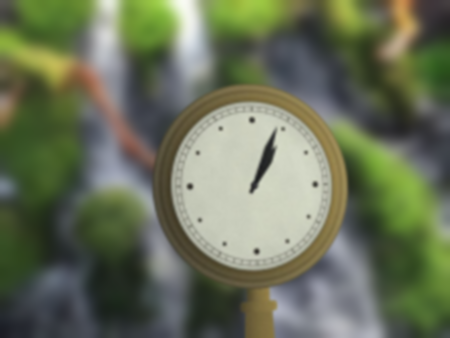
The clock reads 1:04
